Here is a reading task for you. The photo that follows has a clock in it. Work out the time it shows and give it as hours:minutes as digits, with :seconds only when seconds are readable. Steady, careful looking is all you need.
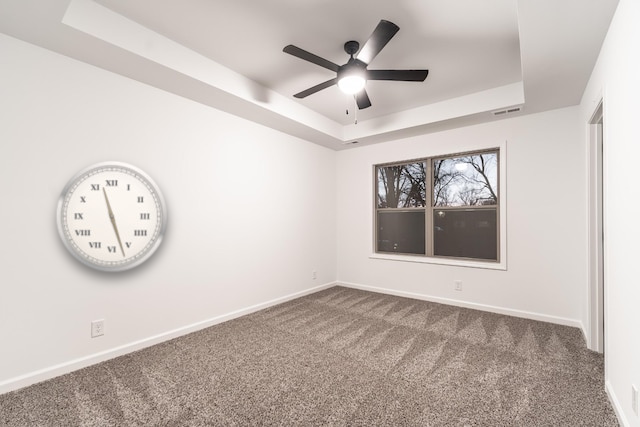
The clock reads 11:27
